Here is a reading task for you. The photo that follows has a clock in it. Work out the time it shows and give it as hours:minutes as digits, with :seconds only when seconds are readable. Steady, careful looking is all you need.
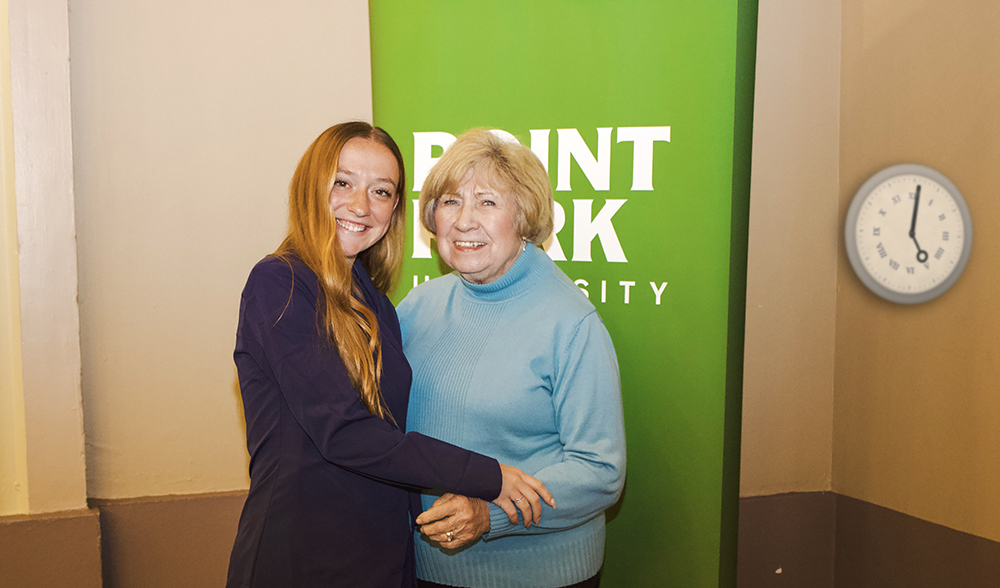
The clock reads 5:01
